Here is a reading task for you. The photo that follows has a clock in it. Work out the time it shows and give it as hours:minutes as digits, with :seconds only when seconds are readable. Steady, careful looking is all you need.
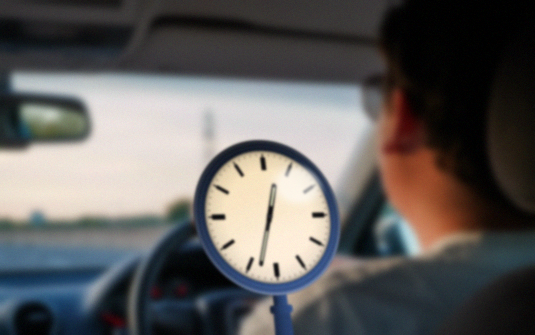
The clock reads 12:33
